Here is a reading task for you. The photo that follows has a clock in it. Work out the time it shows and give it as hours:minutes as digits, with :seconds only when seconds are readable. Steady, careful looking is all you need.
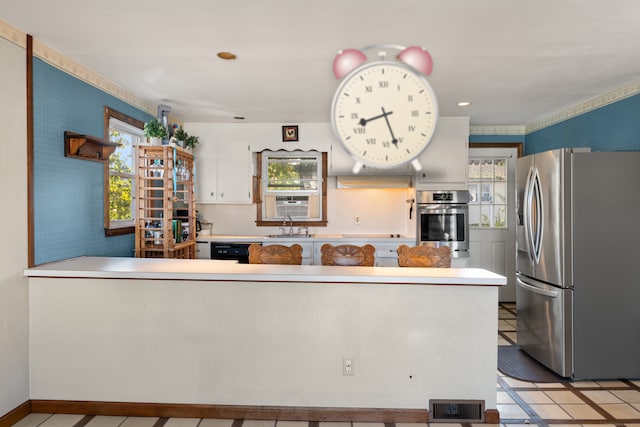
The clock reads 8:27
